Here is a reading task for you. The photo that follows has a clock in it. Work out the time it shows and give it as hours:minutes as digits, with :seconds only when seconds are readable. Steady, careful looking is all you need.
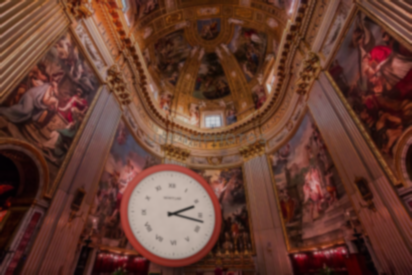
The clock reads 2:17
